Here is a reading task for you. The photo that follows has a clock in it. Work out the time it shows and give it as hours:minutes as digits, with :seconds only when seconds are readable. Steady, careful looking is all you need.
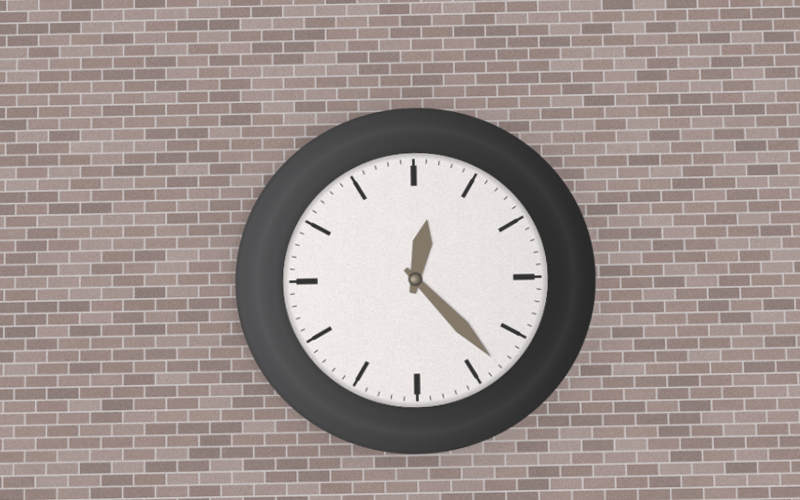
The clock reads 12:23
